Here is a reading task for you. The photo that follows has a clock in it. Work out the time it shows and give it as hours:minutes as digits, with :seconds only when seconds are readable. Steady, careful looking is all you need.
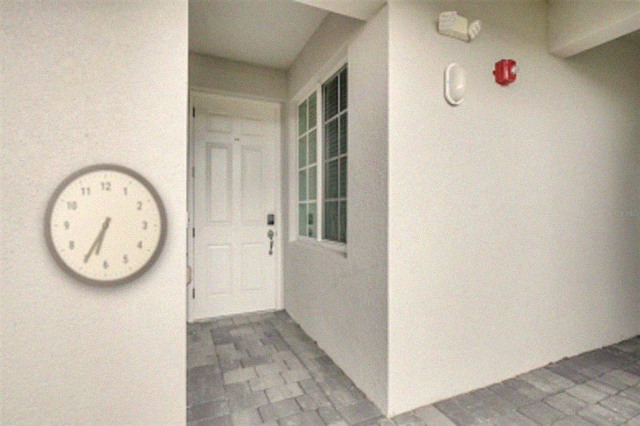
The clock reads 6:35
